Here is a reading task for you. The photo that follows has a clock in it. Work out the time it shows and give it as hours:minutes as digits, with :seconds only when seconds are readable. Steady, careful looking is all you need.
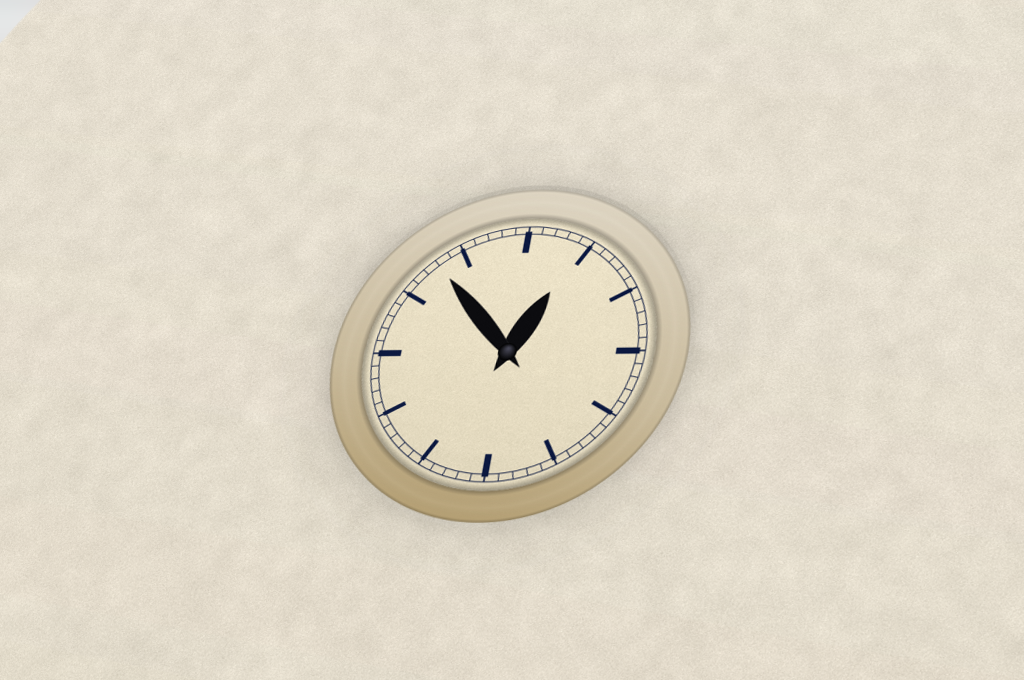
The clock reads 12:53
